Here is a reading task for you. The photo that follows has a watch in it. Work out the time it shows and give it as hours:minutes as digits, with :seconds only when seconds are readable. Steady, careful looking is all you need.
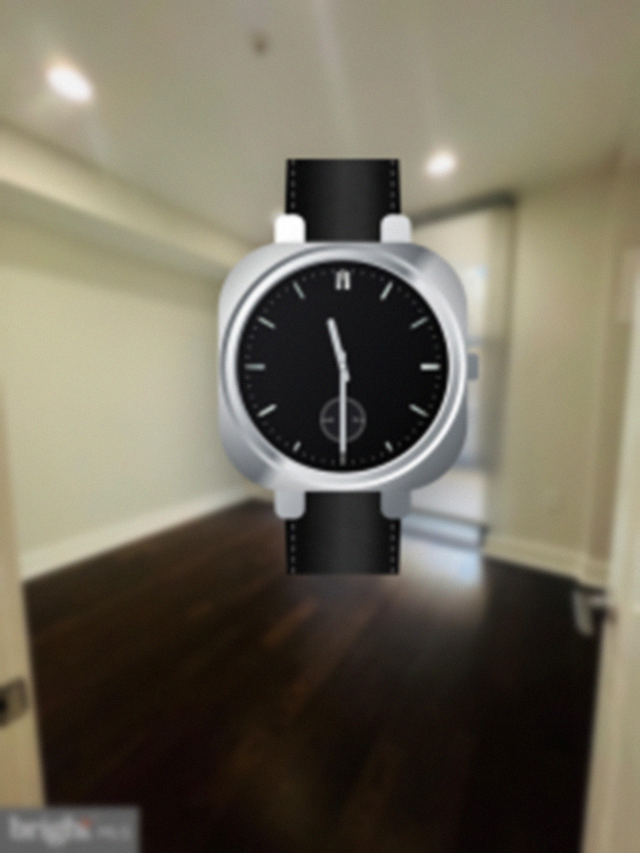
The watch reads 11:30
